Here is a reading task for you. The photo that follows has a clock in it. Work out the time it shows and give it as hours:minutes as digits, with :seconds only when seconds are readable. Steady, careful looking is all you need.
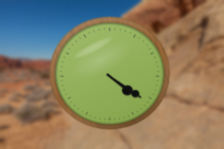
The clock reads 4:21
